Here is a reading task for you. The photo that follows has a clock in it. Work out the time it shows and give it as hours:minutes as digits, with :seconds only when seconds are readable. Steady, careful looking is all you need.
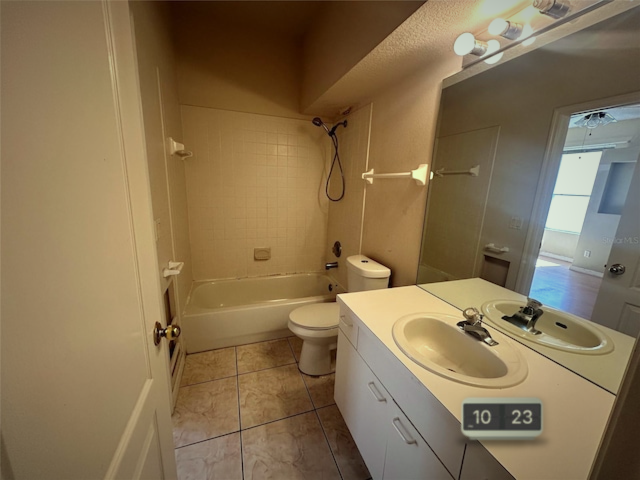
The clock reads 10:23
